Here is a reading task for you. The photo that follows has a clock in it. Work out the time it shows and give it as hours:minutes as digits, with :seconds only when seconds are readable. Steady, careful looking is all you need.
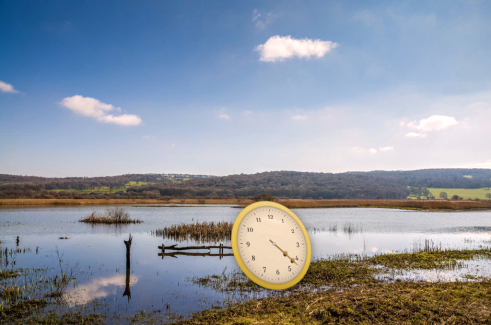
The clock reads 4:22
